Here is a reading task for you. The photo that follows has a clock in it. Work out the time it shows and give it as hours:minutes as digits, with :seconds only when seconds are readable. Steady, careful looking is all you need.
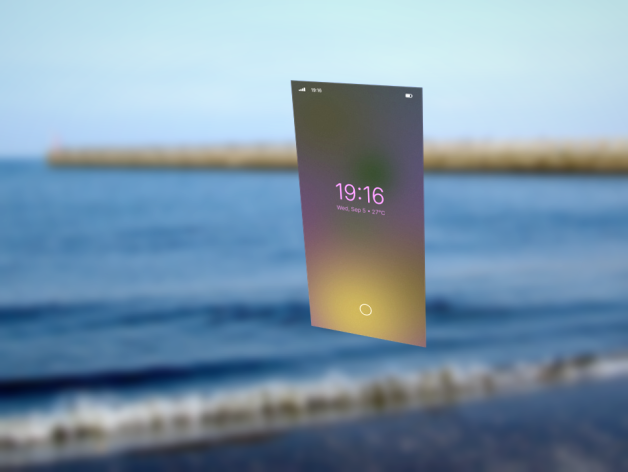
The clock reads 19:16
